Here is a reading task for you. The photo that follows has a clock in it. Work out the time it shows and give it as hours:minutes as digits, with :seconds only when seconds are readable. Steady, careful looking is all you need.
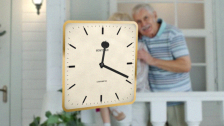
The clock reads 12:19
